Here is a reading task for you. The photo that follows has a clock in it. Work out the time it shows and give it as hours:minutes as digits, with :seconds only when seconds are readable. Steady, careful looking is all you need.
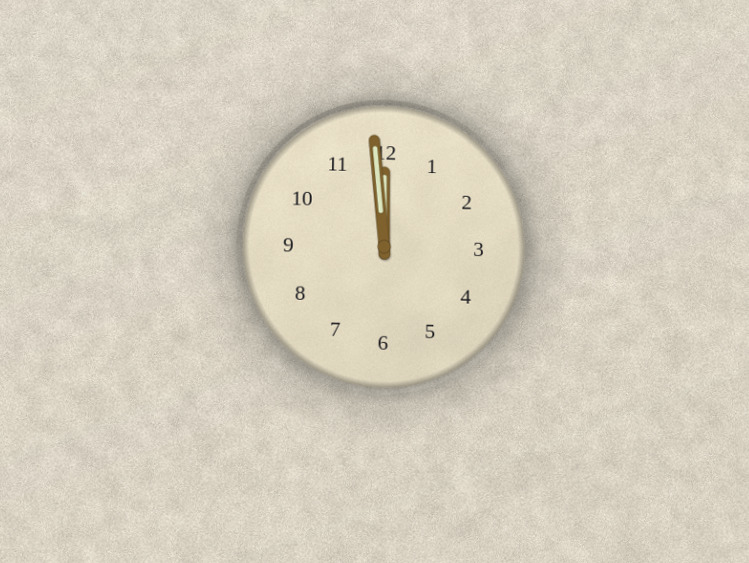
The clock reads 11:59
